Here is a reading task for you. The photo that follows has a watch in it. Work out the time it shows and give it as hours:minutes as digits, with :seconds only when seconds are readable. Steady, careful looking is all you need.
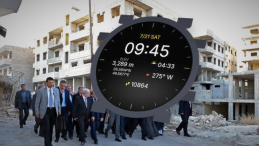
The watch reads 9:45
